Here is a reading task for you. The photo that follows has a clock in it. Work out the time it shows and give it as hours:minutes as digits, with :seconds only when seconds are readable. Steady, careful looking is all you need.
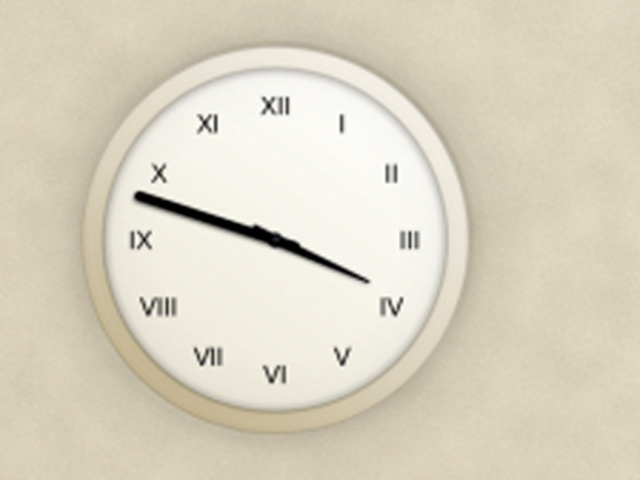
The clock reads 3:48
